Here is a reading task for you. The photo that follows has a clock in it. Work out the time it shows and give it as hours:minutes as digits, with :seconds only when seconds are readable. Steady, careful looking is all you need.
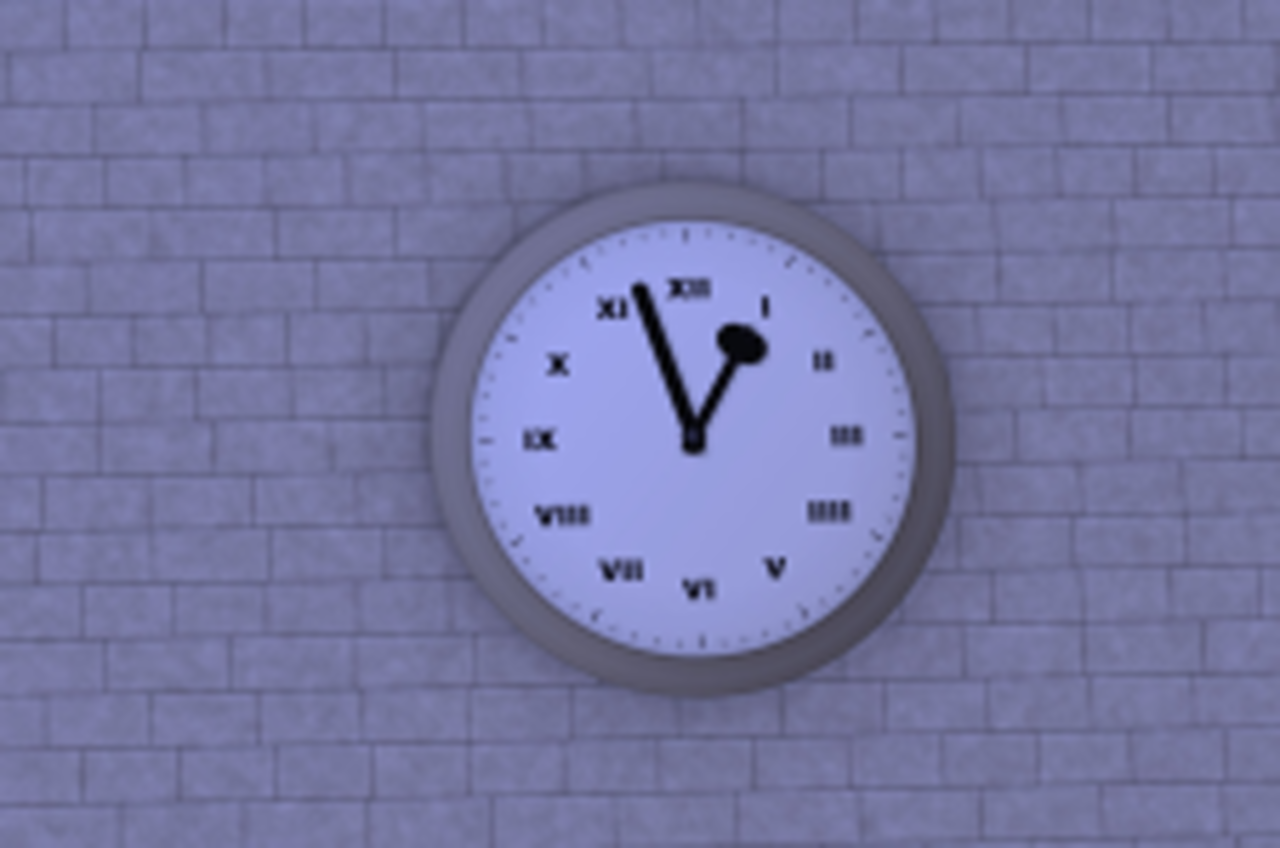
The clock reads 12:57
